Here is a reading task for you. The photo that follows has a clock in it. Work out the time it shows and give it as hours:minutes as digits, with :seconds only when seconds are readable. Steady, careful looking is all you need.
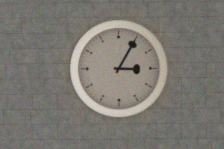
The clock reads 3:05
